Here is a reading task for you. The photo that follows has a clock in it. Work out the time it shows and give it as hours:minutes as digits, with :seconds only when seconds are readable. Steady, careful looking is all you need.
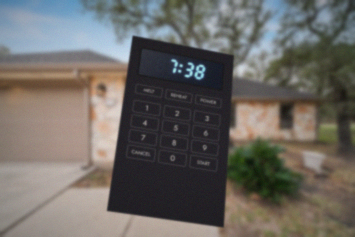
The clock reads 7:38
